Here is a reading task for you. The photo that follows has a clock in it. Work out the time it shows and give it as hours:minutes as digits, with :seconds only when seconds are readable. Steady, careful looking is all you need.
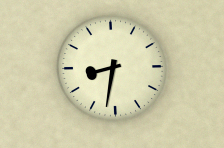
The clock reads 8:32
